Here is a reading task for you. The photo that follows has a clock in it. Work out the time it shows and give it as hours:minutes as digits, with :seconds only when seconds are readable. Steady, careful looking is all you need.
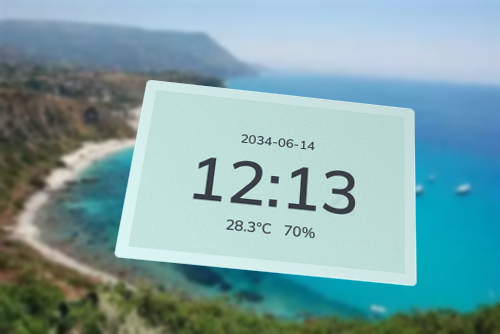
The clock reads 12:13
